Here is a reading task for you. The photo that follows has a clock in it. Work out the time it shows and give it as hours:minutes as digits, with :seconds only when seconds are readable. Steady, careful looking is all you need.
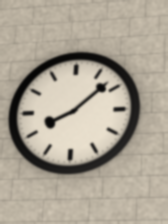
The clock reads 8:08
